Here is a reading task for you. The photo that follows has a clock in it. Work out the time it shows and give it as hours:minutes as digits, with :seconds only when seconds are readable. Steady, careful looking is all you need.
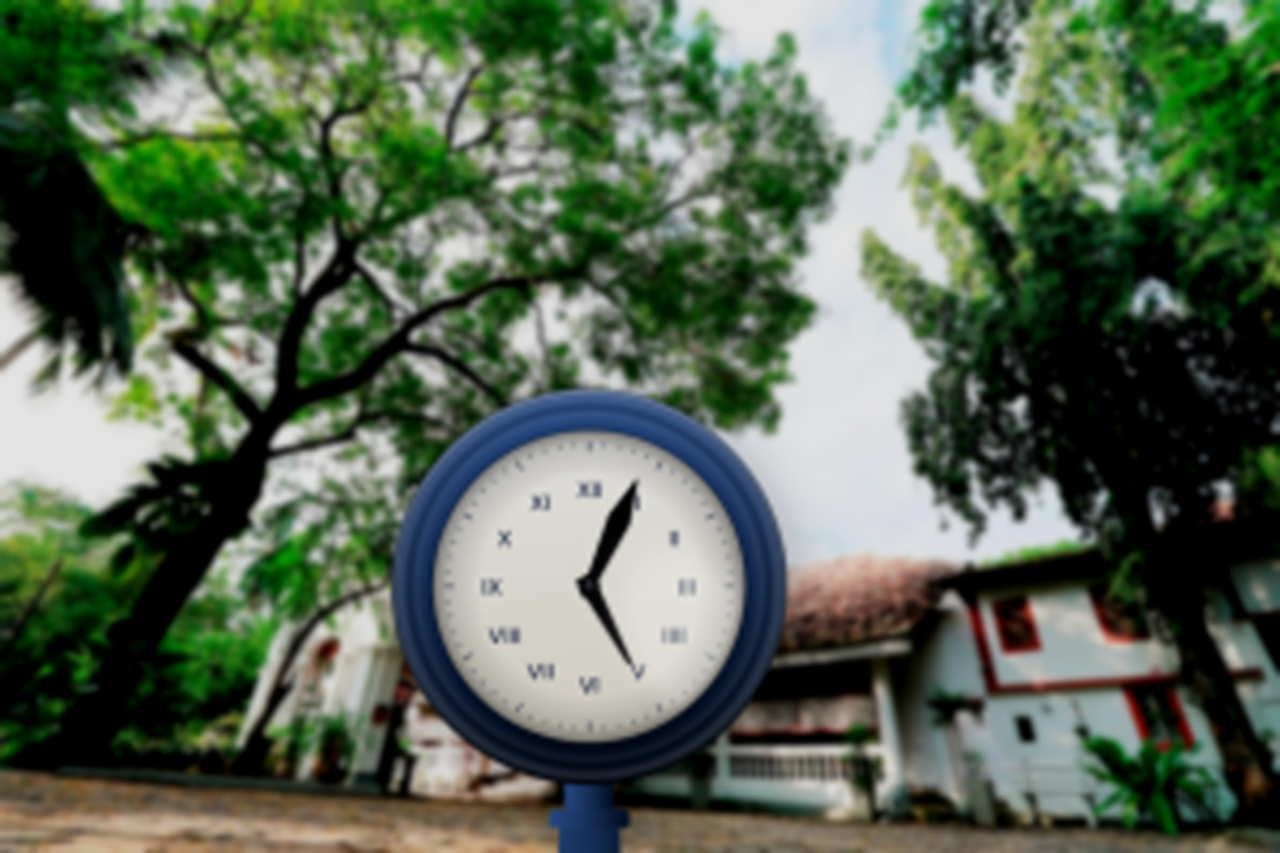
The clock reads 5:04
